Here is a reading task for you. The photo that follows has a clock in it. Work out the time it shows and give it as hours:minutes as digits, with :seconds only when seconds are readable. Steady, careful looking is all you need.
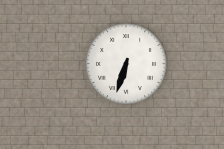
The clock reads 6:33
